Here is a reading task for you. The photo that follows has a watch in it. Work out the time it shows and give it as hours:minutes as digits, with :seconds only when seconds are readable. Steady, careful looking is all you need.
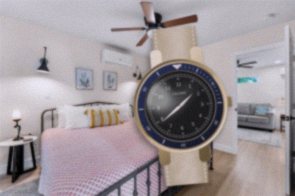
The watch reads 1:39
